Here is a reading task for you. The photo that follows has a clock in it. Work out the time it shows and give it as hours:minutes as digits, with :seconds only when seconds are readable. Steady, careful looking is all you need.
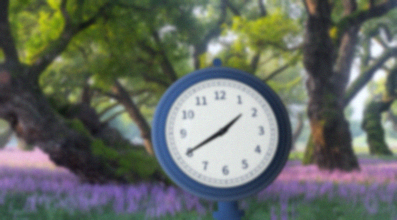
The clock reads 1:40
